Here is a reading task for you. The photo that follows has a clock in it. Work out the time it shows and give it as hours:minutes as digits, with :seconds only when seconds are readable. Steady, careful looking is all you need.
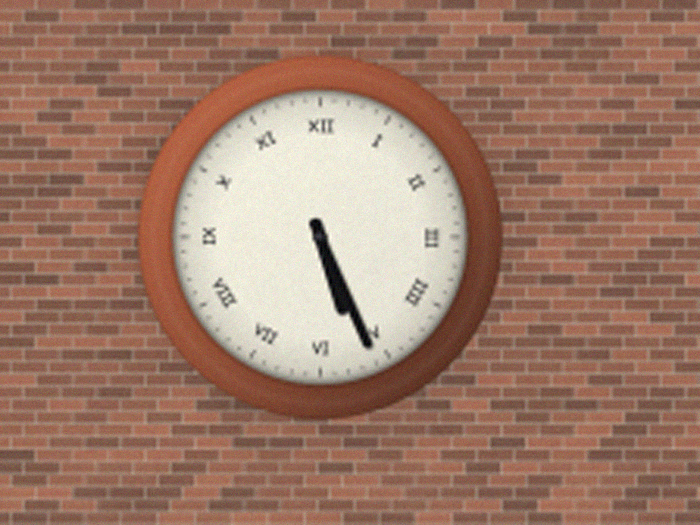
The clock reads 5:26
